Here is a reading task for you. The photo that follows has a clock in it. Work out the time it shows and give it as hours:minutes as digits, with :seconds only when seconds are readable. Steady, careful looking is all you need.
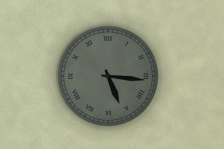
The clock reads 5:16
